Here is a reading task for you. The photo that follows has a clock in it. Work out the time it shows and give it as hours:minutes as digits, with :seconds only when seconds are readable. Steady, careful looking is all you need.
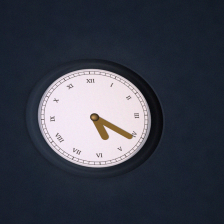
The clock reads 5:21
